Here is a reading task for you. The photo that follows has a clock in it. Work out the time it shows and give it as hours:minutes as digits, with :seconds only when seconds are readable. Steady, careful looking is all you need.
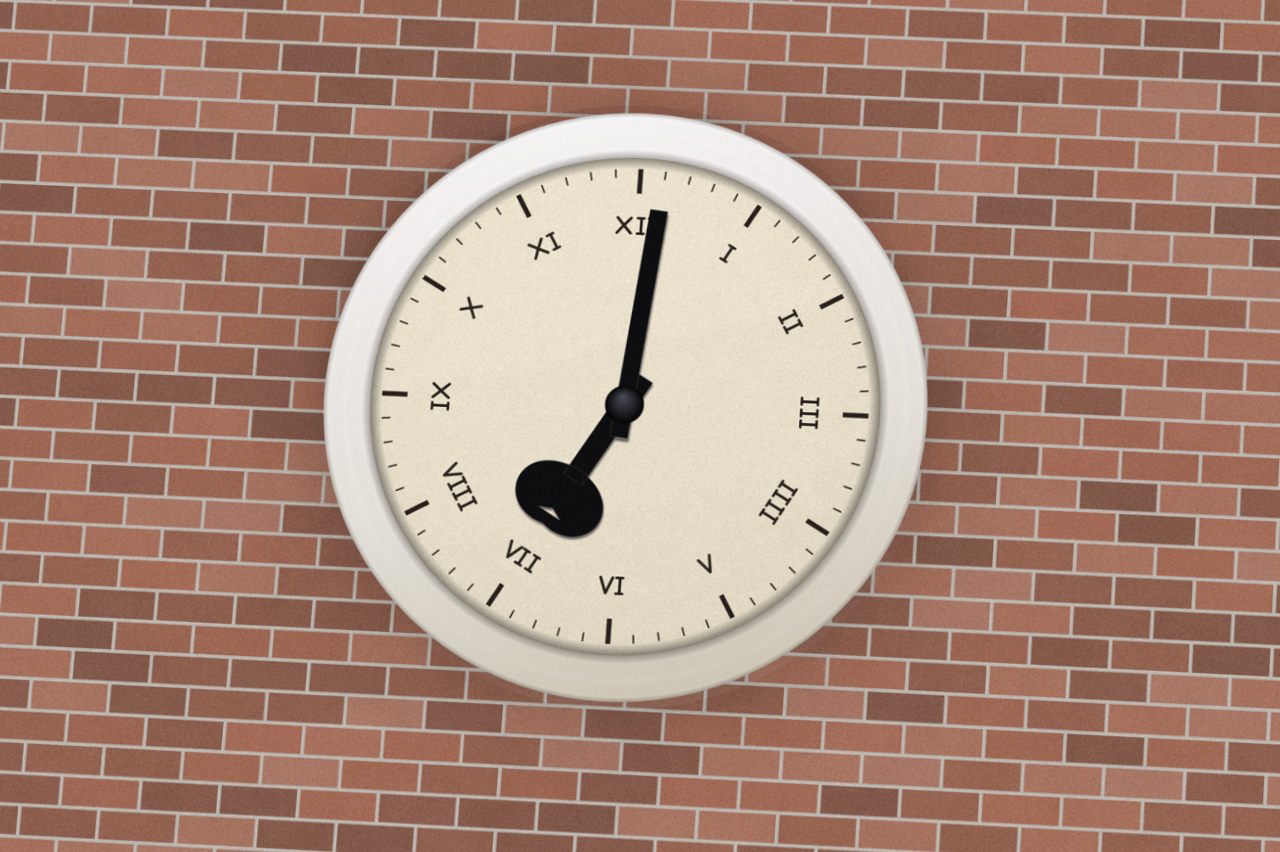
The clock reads 7:01
